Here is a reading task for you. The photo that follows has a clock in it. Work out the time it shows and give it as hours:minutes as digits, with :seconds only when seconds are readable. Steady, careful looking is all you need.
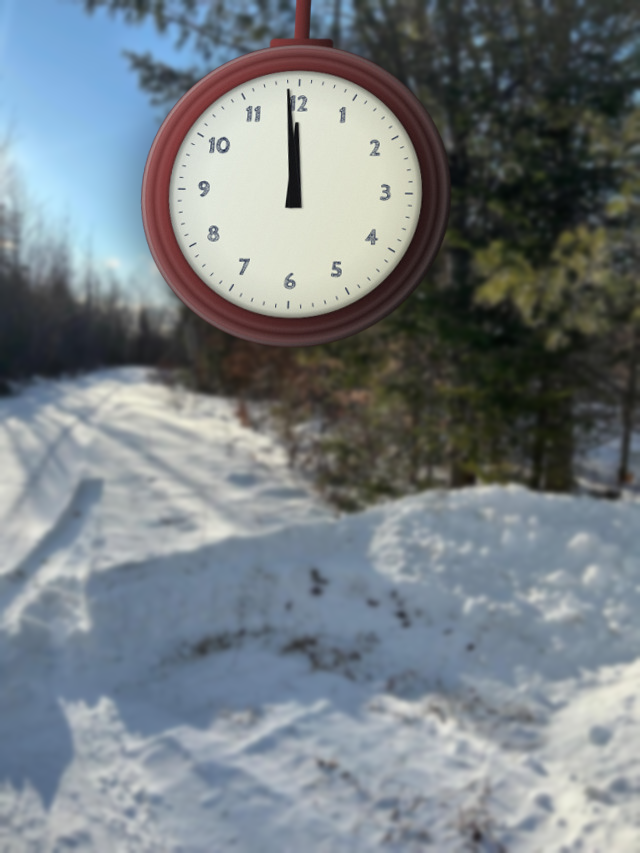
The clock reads 11:59
